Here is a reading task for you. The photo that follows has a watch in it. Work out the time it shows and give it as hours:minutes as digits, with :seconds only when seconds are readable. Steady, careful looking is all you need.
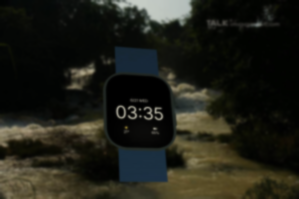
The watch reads 3:35
